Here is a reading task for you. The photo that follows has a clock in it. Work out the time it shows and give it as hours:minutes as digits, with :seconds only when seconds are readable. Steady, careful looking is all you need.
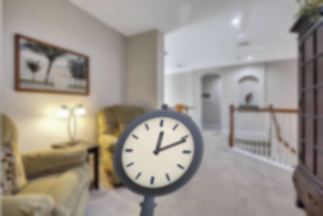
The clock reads 12:11
